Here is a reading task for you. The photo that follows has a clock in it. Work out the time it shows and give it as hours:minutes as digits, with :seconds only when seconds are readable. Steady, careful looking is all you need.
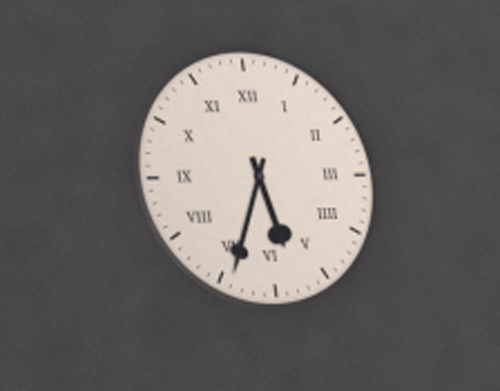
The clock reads 5:34
